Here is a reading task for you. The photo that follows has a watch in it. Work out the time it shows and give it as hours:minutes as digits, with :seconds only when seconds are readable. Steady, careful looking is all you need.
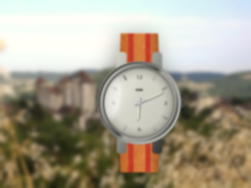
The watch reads 6:11
